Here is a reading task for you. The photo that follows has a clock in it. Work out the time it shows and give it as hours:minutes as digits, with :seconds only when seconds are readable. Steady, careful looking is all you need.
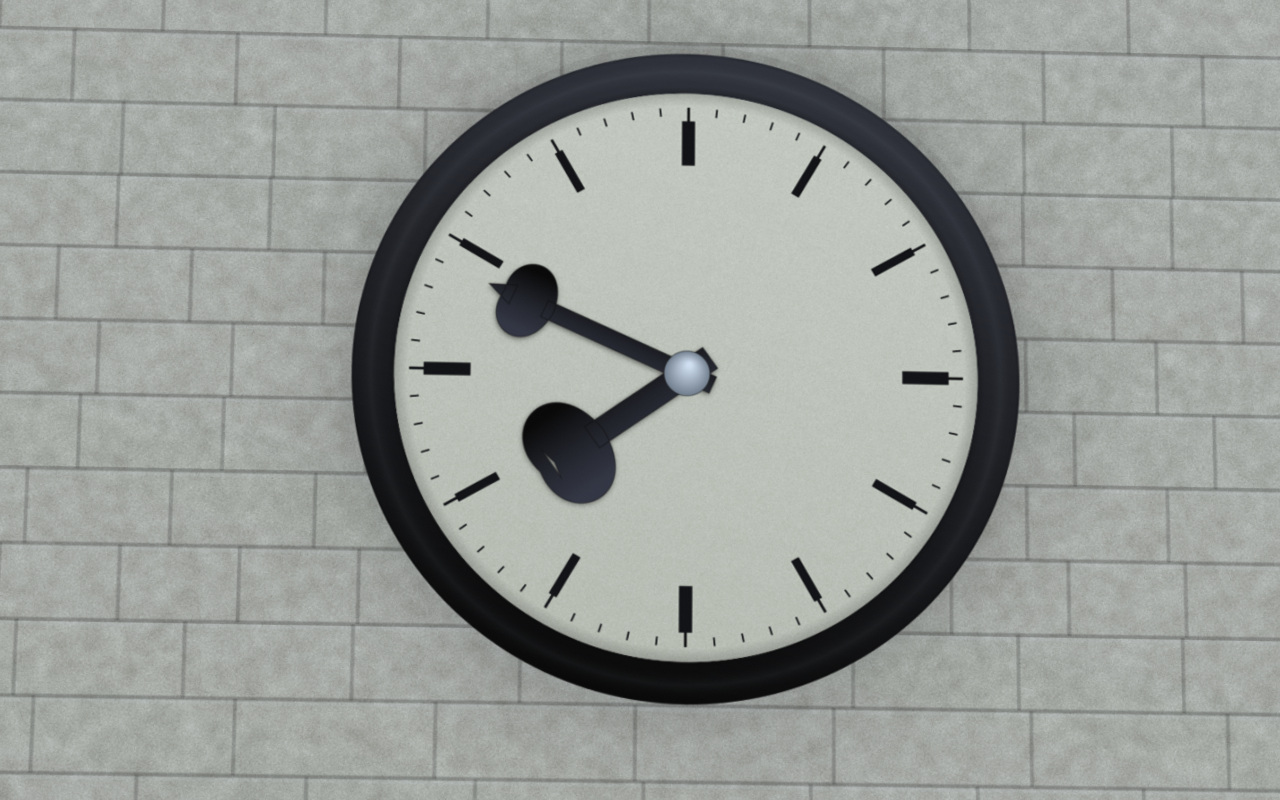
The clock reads 7:49
